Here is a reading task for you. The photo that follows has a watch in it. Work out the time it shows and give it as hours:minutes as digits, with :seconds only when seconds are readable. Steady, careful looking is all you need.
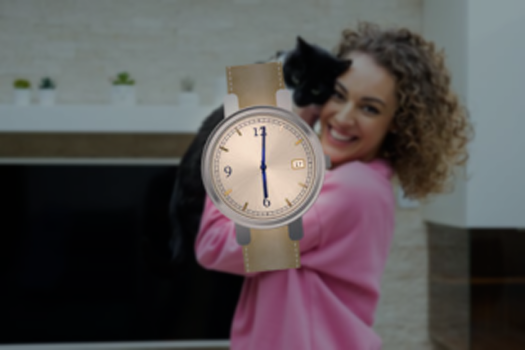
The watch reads 6:01
